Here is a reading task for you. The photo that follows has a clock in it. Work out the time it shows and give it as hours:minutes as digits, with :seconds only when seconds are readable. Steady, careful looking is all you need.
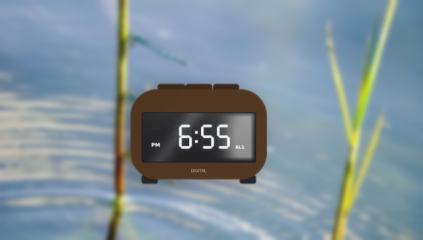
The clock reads 6:55
